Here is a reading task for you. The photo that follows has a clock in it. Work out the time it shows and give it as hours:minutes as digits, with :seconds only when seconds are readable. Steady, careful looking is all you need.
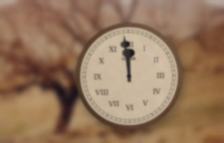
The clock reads 11:59
